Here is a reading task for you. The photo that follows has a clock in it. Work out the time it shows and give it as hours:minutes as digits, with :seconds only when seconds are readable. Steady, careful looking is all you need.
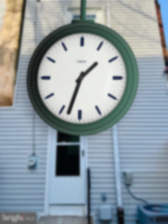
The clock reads 1:33
